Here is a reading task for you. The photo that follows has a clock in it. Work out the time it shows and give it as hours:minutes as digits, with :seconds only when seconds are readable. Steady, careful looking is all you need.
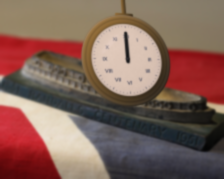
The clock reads 12:00
